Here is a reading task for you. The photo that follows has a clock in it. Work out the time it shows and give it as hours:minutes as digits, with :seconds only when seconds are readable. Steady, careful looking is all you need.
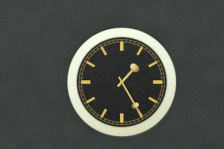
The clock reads 1:25
